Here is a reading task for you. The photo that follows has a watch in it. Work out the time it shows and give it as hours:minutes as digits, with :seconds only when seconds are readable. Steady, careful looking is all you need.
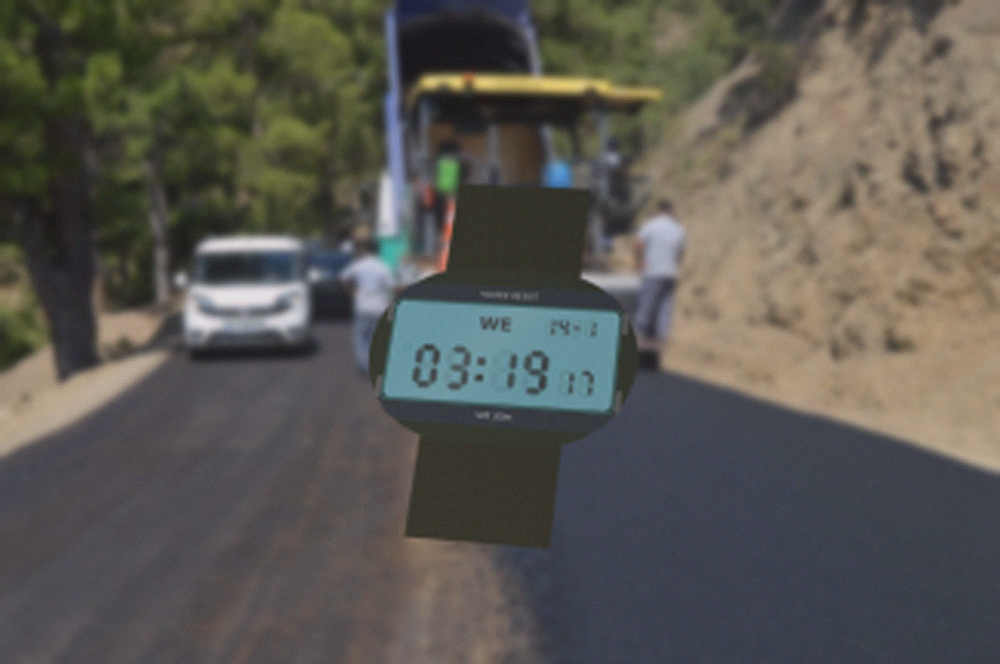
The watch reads 3:19:17
